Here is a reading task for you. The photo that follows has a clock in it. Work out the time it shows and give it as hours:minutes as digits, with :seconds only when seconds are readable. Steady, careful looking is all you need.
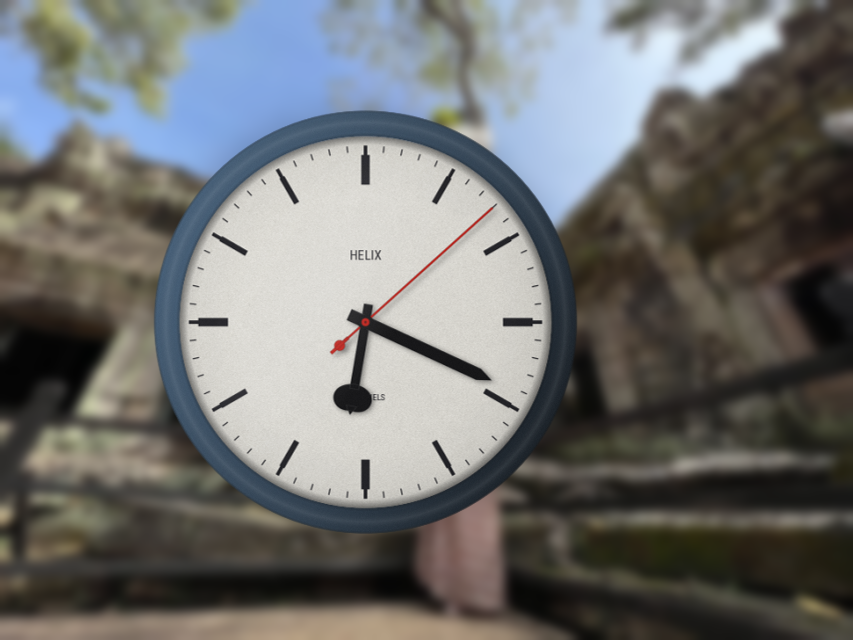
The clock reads 6:19:08
